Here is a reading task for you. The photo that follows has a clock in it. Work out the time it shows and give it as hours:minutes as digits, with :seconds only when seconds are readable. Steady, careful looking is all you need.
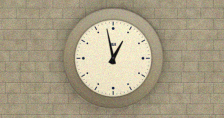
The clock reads 12:58
